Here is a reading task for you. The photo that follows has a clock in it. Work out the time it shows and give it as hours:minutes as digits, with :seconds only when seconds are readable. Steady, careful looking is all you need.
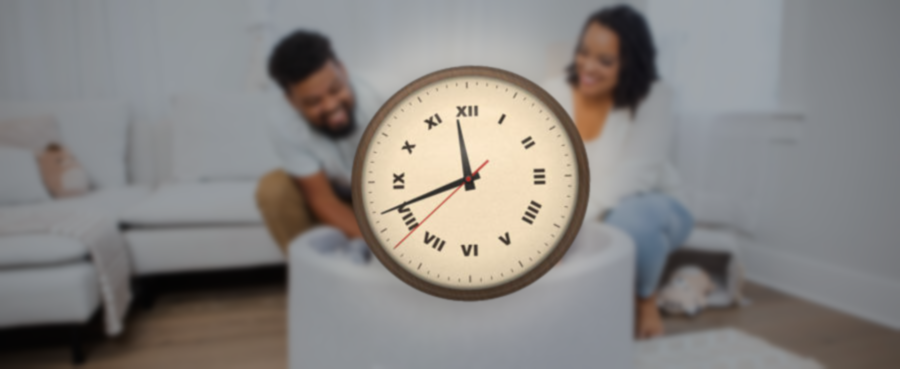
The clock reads 11:41:38
